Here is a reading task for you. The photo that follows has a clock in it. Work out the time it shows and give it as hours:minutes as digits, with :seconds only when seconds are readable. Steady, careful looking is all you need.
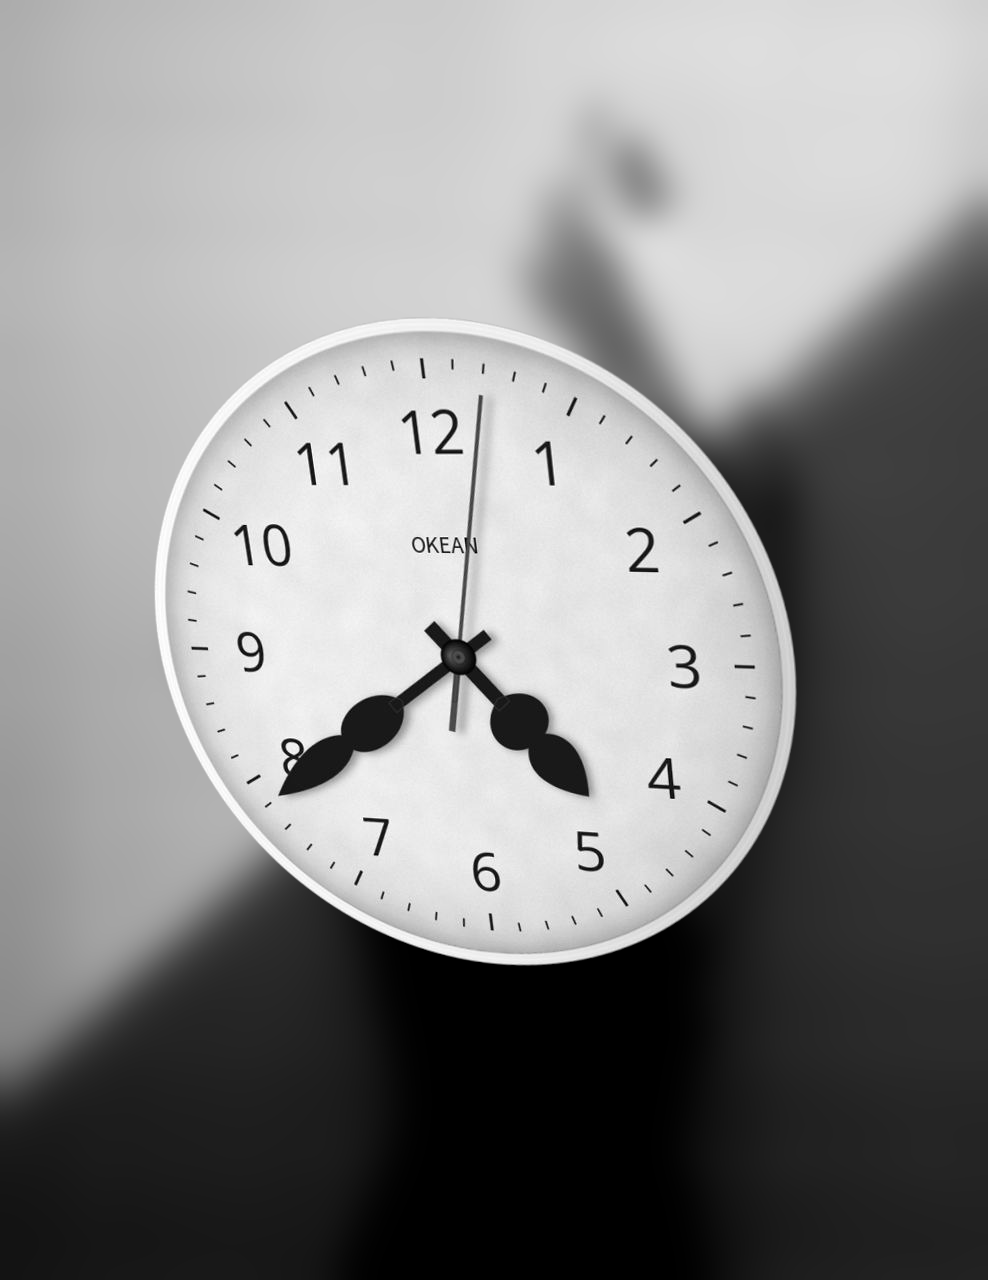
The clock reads 4:39:02
